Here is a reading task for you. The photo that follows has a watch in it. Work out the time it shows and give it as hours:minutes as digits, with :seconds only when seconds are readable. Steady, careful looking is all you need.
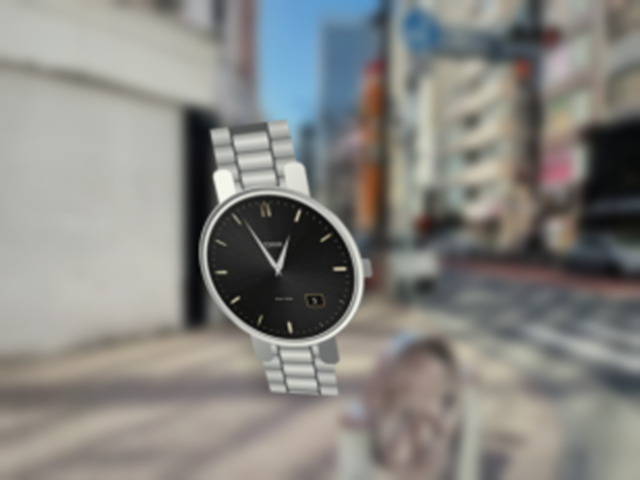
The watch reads 12:56
